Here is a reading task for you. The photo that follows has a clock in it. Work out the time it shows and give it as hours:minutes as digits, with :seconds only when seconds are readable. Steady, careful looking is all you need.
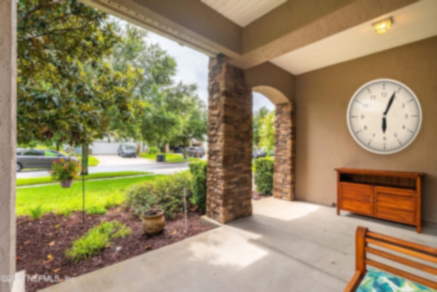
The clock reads 6:04
